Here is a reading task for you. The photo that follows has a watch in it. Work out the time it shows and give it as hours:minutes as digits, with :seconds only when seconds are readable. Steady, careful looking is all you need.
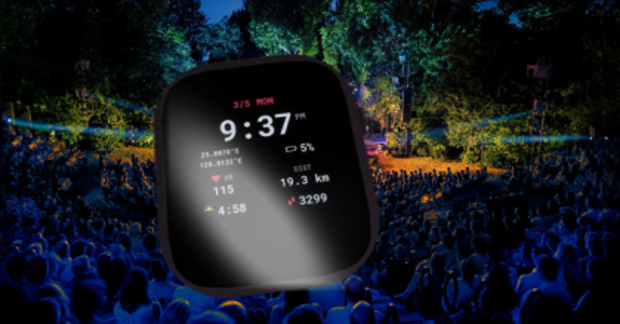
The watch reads 9:37
